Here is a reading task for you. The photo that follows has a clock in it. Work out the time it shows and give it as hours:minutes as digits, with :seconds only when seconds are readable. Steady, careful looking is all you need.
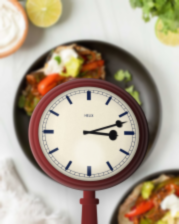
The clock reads 3:12
